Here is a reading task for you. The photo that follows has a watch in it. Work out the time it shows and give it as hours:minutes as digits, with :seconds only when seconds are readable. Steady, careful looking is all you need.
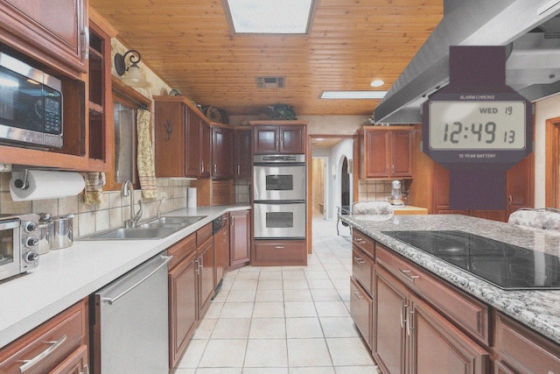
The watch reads 12:49:13
